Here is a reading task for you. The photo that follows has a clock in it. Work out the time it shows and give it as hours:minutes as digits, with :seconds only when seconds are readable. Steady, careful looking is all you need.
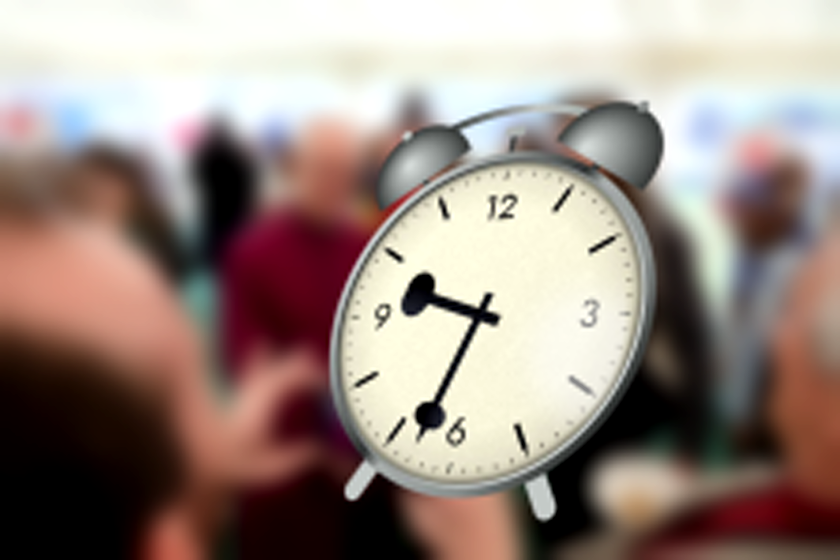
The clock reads 9:33
